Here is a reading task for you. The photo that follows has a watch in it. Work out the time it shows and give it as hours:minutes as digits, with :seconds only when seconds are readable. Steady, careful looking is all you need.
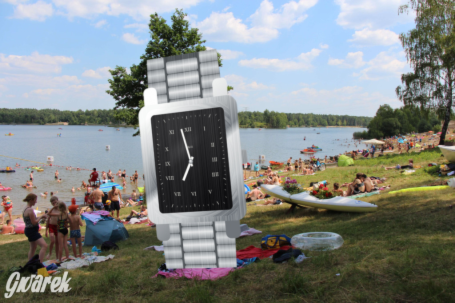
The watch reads 6:58
